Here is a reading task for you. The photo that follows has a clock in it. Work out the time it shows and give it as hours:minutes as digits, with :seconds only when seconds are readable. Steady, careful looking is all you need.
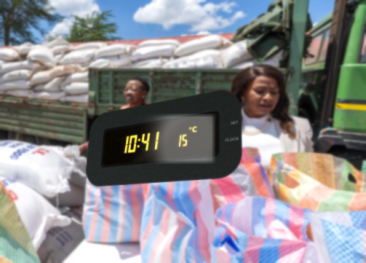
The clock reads 10:41
